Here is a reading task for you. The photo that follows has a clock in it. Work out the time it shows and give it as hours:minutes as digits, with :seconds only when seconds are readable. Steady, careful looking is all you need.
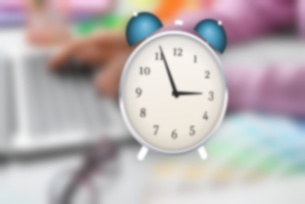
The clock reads 2:56
